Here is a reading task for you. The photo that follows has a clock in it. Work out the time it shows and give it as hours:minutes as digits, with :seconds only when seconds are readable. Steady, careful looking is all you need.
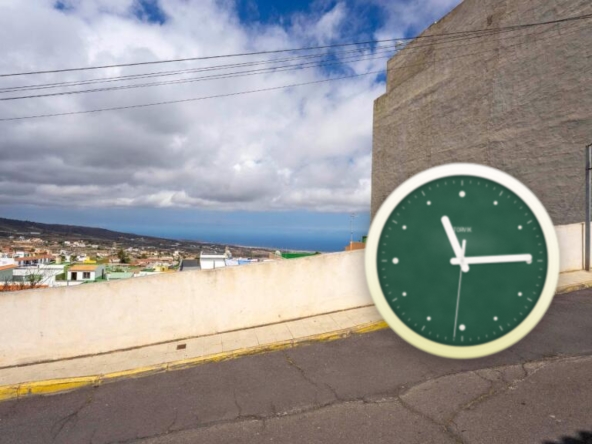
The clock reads 11:14:31
